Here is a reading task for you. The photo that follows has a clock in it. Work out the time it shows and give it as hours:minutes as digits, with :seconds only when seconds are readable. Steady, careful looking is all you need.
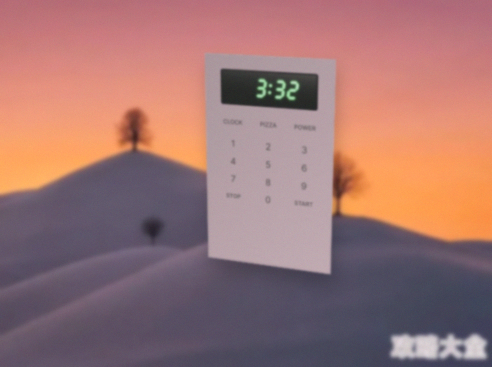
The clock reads 3:32
